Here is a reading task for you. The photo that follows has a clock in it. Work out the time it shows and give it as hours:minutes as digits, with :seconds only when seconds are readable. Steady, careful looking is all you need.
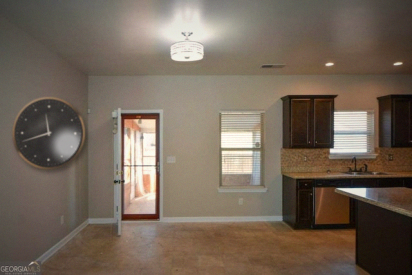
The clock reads 11:42
